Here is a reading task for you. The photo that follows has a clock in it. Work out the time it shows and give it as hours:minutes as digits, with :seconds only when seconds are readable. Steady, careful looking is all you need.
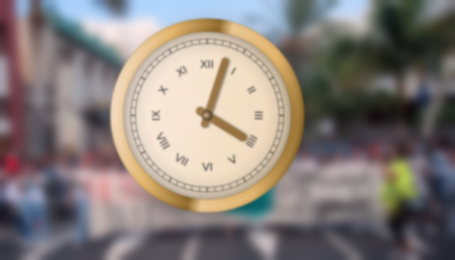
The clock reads 4:03
